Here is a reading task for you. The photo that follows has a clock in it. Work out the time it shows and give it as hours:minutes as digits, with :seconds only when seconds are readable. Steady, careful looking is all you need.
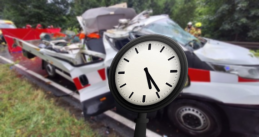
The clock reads 5:24
